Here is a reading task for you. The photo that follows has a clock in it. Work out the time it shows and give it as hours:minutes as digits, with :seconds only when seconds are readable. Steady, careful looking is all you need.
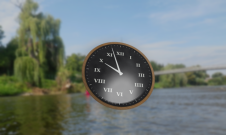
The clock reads 9:57
